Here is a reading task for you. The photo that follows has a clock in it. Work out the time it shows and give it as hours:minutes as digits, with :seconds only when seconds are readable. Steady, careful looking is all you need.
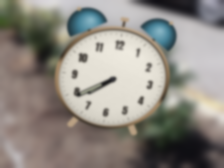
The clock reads 7:39
